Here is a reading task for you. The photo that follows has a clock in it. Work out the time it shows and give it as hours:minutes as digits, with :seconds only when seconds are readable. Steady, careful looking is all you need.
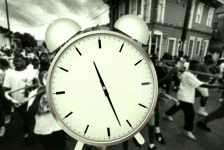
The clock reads 11:27
